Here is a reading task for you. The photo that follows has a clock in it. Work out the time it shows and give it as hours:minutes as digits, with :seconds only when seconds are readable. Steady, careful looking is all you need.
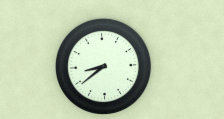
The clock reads 8:39
